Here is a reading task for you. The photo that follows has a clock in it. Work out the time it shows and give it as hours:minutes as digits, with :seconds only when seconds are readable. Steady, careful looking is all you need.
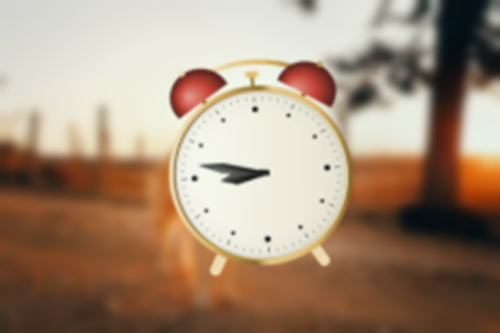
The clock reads 8:47
